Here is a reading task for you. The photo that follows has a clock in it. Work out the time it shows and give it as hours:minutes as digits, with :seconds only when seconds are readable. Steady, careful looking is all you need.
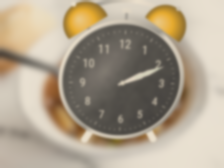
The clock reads 2:11
